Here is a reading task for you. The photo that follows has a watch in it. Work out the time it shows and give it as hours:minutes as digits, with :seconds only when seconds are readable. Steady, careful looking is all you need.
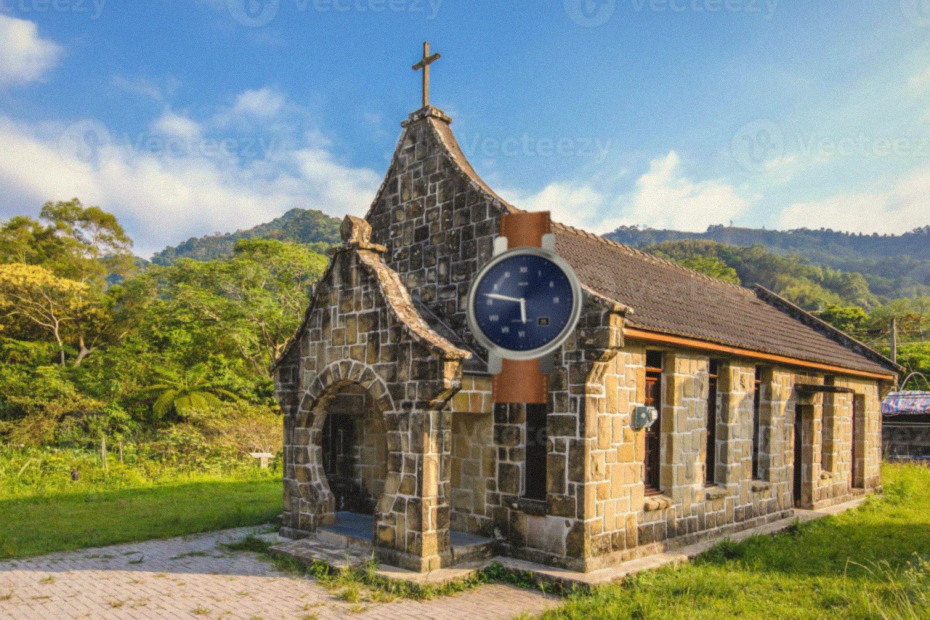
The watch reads 5:47
